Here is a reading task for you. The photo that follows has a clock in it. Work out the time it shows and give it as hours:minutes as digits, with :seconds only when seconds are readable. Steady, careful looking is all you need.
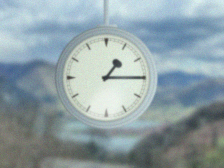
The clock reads 1:15
